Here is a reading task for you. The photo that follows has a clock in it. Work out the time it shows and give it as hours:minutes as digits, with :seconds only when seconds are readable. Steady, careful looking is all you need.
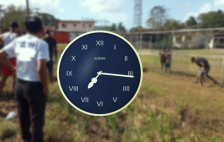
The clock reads 7:16
